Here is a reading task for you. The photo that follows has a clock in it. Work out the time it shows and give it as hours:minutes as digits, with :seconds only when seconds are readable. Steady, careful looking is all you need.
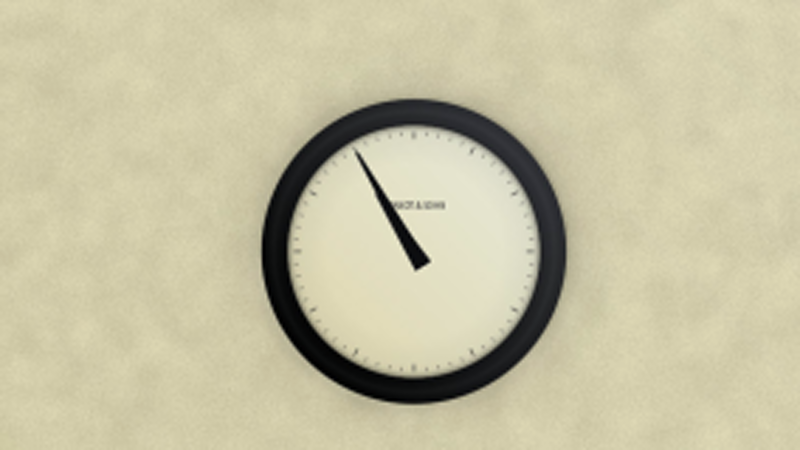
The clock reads 10:55
